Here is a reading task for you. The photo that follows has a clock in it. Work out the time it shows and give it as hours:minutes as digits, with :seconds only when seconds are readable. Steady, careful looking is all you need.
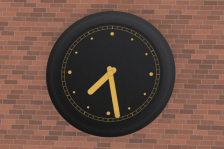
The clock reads 7:28
